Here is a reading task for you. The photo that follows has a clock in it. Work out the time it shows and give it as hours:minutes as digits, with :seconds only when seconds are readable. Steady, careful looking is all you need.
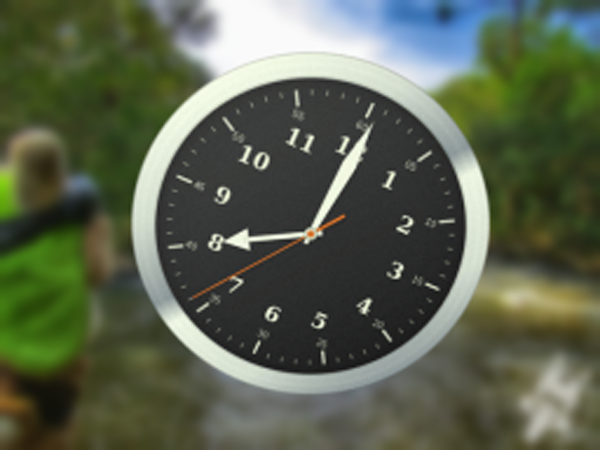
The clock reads 8:00:36
